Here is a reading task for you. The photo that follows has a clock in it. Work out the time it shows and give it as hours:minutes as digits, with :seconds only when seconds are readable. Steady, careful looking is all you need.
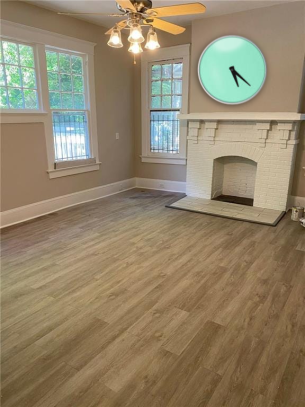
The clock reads 5:22
